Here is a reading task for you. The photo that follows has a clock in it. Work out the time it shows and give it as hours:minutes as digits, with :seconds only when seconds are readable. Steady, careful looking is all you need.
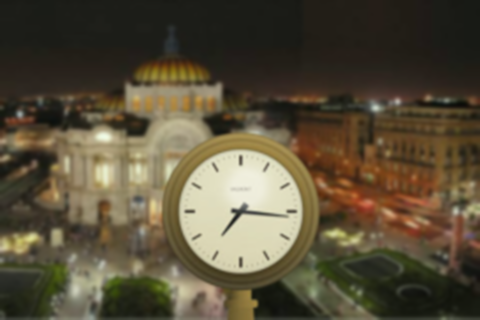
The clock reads 7:16
